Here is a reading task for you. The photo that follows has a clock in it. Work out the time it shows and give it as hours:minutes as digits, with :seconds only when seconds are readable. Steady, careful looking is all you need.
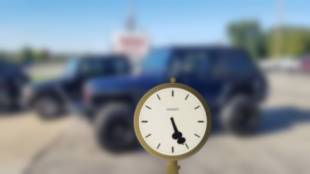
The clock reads 5:26
